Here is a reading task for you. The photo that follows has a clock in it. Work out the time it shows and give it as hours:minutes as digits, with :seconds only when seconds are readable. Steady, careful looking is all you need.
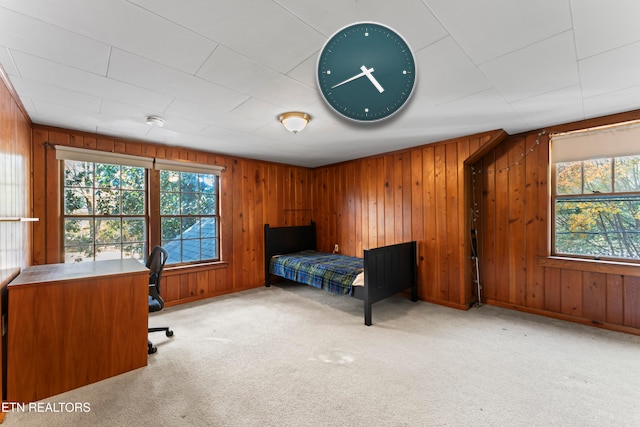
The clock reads 4:41
